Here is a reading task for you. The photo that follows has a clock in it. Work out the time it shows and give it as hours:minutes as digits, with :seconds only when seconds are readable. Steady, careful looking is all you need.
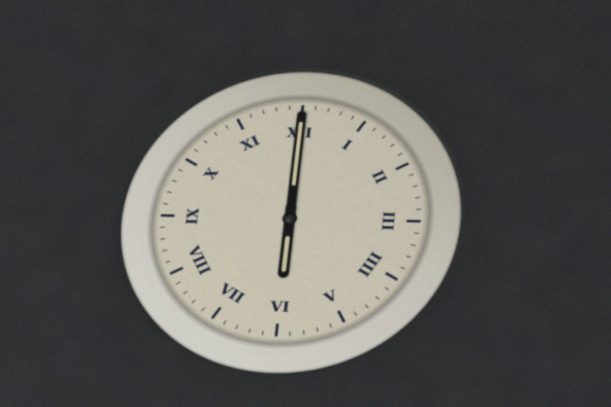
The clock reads 6:00
